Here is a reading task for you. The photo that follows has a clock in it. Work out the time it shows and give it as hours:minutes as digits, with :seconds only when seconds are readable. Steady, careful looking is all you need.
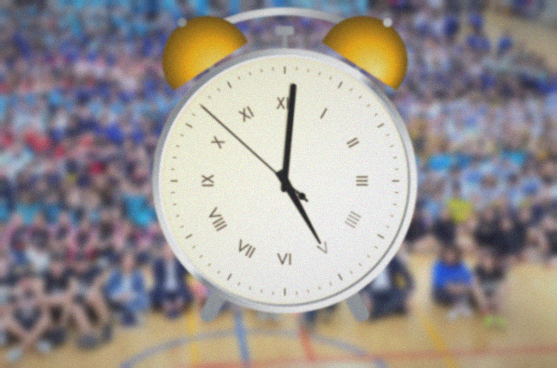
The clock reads 5:00:52
